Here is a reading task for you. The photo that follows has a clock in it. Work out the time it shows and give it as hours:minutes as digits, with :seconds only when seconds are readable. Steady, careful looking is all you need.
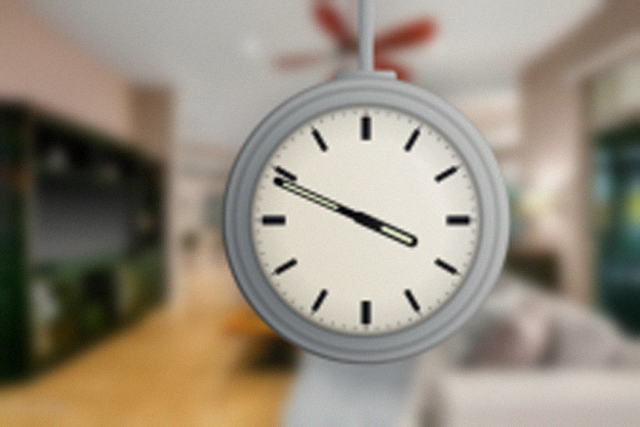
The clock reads 3:49
